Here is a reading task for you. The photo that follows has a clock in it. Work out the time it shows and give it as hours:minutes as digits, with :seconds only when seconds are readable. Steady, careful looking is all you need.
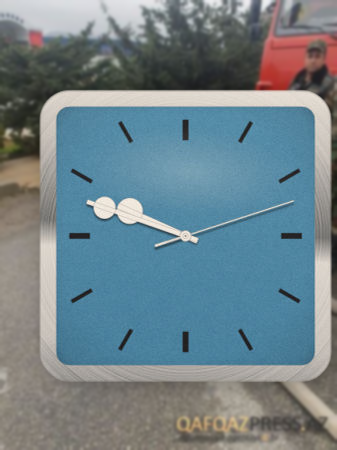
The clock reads 9:48:12
